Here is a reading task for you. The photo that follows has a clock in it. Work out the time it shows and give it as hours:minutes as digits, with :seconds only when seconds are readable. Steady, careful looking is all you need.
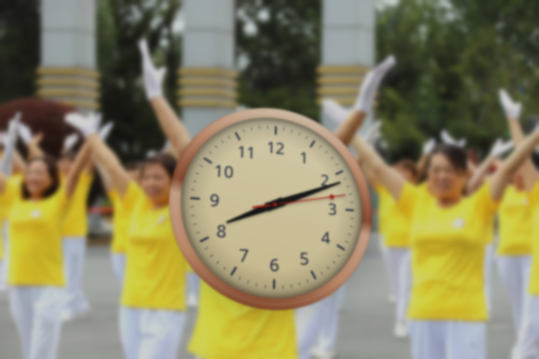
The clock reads 8:11:13
